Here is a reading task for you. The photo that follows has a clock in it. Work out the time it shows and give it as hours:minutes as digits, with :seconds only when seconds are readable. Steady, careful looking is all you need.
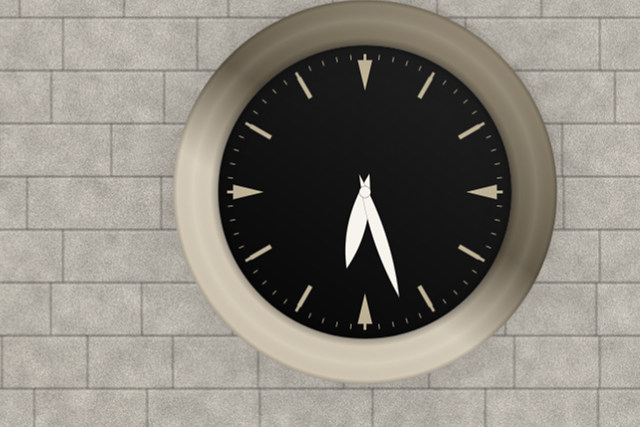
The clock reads 6:27
